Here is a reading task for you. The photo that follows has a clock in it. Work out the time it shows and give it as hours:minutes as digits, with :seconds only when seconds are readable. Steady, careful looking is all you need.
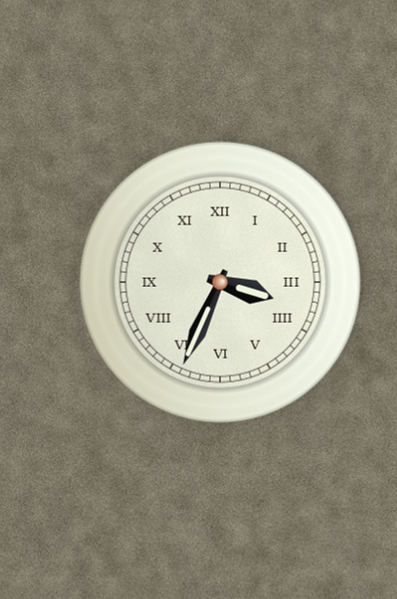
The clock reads 3:34
